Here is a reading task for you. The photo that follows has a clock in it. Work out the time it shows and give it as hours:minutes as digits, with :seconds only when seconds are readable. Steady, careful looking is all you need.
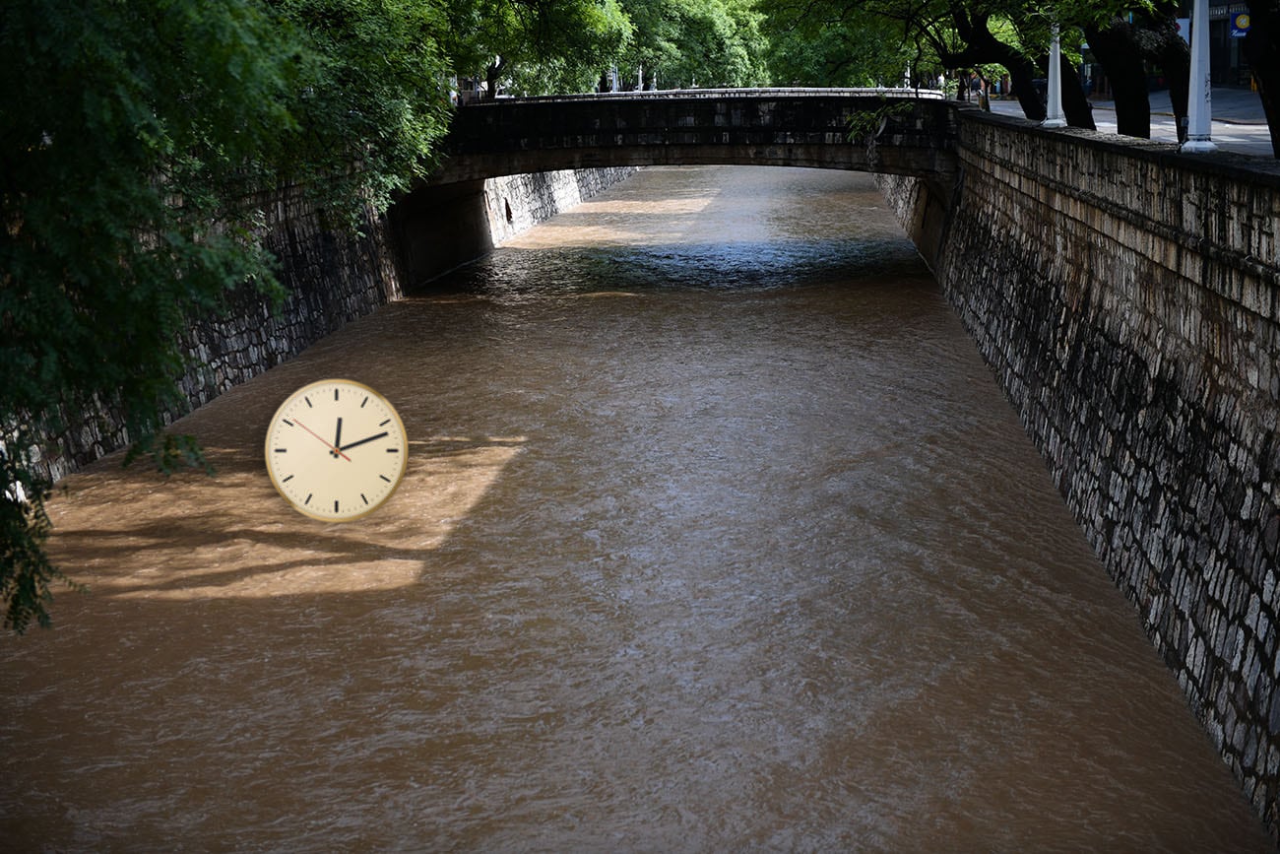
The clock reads 12:11:51
